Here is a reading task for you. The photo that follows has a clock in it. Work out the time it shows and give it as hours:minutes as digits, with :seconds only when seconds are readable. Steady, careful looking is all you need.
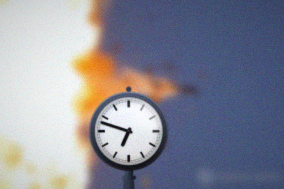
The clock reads 6:48
